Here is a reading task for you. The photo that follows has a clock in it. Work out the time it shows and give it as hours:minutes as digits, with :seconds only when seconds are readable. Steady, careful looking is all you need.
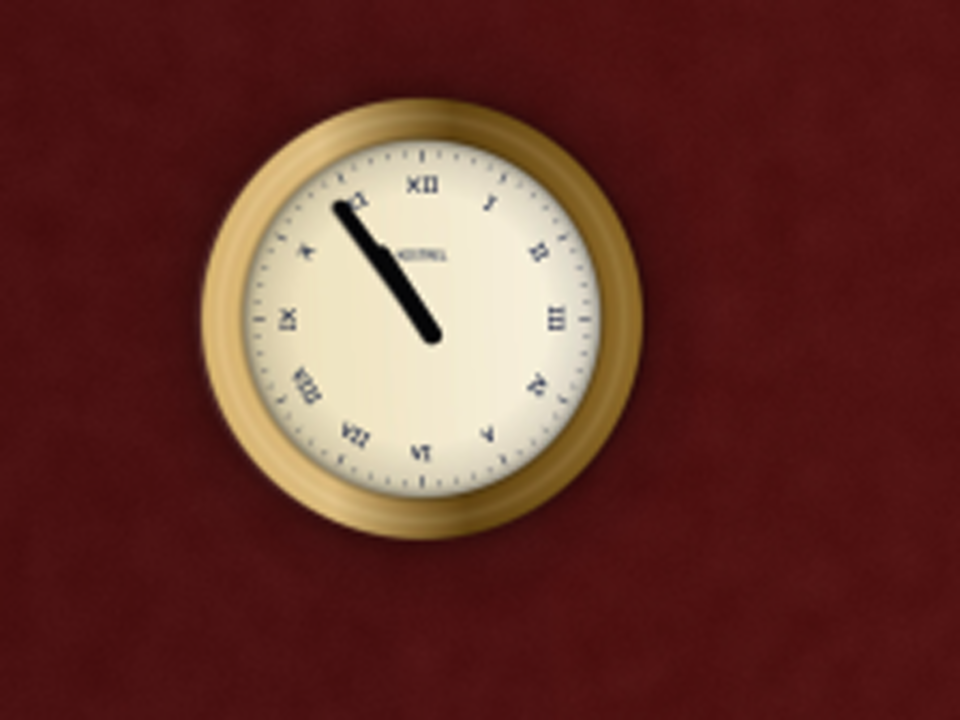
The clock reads 10:54
